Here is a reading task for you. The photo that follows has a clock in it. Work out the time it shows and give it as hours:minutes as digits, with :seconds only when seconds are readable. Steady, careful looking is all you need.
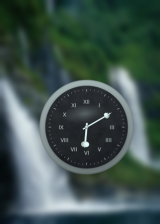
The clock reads 6:10
